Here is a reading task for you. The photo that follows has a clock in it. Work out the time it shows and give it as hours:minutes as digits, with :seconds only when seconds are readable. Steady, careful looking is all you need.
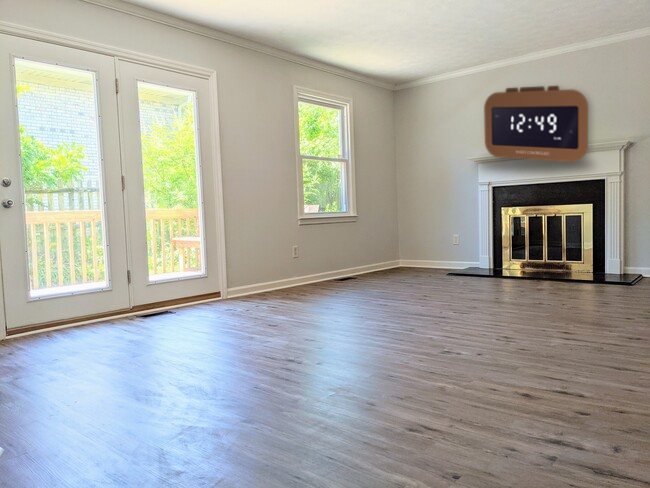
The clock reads 12:49
